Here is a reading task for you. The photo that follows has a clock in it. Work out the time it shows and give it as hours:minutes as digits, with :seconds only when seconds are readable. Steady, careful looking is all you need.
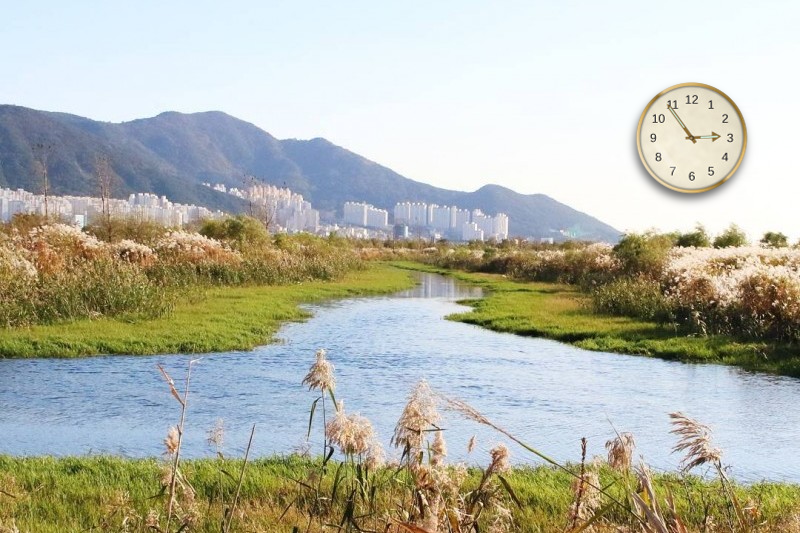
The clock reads 2:54
